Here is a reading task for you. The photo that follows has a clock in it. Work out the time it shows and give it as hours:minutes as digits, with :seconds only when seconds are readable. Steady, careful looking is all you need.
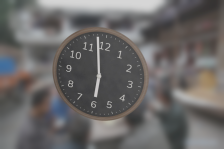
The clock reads 5:58
